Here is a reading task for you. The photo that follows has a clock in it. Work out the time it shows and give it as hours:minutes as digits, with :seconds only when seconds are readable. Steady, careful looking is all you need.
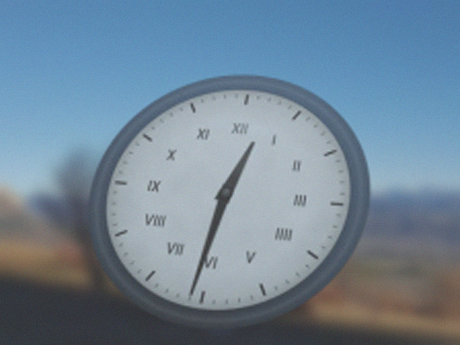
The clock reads 12:31
